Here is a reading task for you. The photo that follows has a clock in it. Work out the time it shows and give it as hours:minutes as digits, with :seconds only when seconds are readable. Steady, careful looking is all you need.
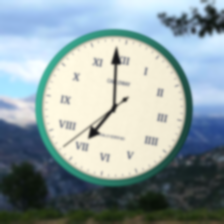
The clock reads 6:58:37
